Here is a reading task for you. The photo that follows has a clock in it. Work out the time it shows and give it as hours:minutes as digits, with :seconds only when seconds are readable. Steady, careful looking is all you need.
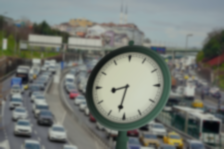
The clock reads 8:32
